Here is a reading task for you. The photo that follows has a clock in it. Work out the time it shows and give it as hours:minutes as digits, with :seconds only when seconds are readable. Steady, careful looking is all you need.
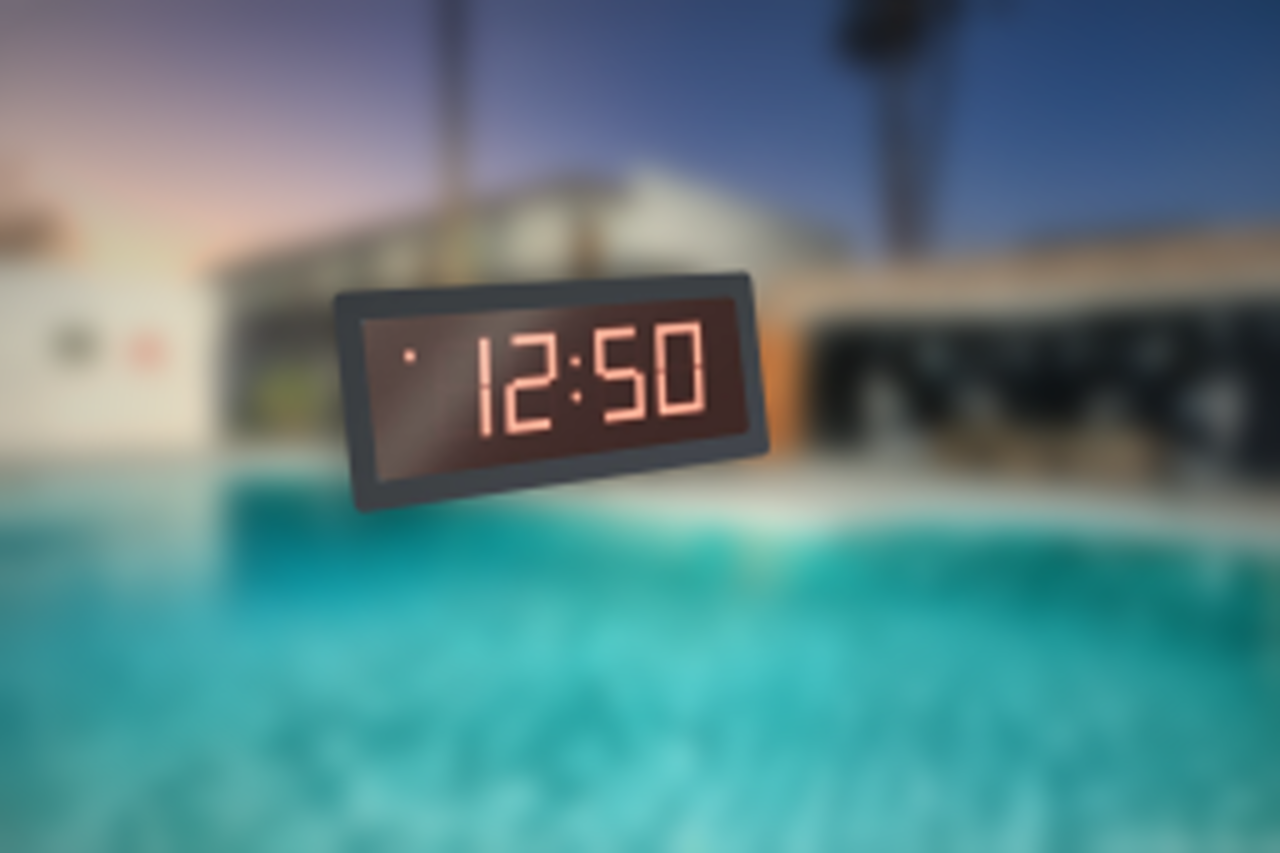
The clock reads 12:50
